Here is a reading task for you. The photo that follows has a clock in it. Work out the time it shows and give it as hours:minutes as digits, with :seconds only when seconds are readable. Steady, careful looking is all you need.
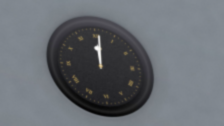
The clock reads 12:01
